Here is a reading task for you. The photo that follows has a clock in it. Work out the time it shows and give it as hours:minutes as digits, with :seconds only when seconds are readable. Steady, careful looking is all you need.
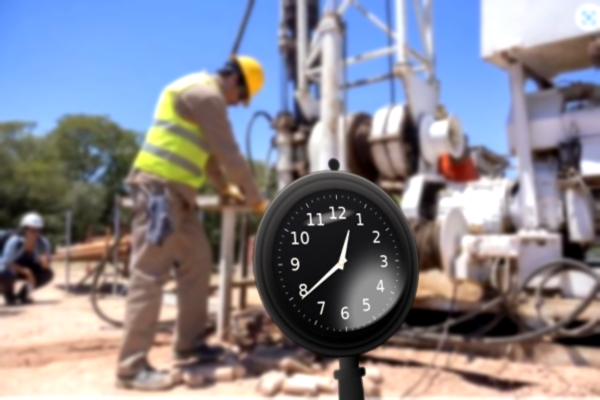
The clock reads 12:39
